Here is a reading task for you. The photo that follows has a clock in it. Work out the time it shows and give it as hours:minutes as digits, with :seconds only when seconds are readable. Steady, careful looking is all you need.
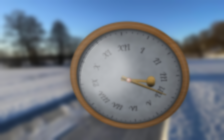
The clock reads 3:20
